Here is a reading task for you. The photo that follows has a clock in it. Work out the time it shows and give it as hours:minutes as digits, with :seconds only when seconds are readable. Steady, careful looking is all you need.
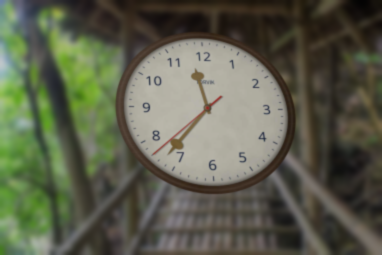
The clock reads 11:36:38
